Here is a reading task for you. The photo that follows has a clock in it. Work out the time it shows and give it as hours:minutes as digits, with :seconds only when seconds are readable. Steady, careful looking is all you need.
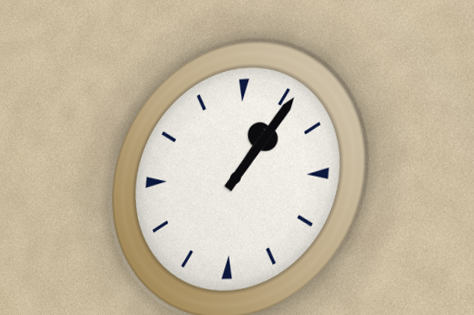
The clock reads 1:06
